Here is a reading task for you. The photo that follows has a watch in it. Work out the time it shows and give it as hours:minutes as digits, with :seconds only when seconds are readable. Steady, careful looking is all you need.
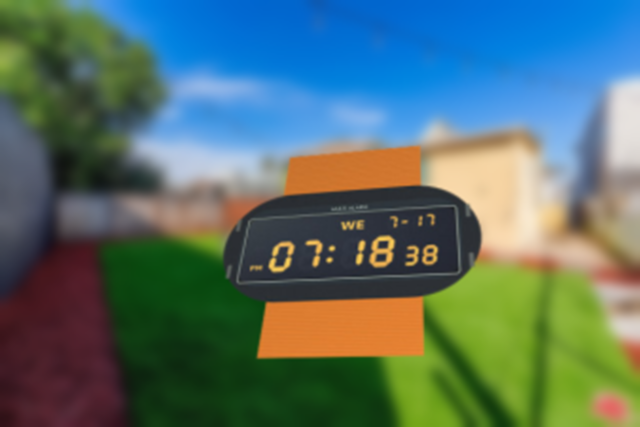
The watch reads 7:18:38
